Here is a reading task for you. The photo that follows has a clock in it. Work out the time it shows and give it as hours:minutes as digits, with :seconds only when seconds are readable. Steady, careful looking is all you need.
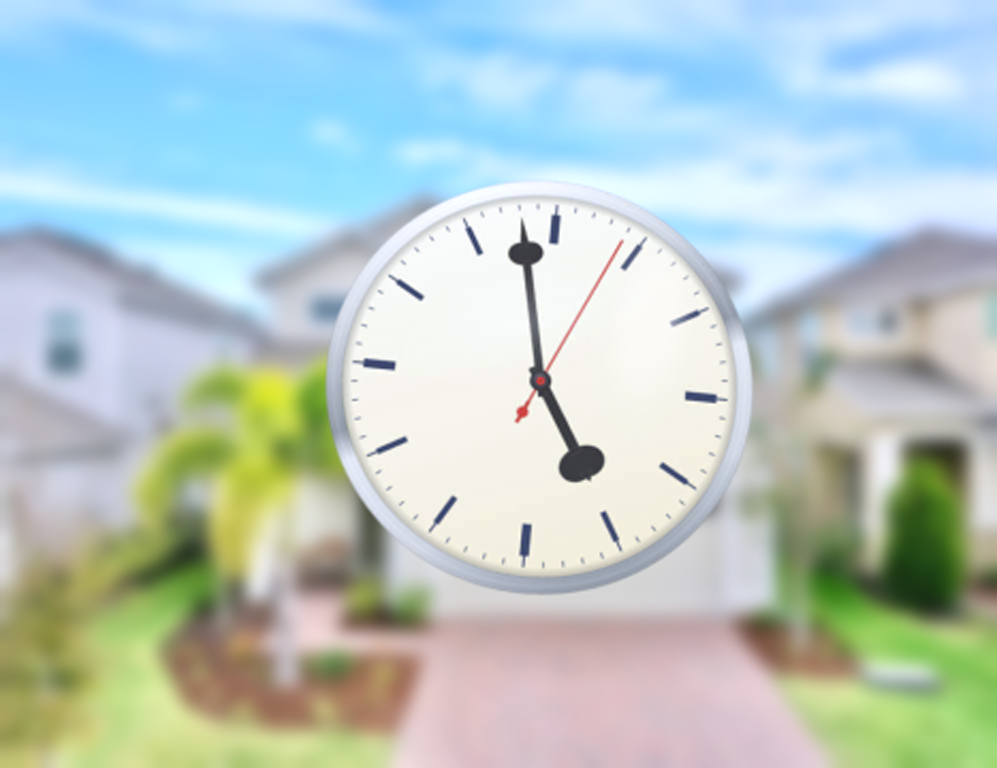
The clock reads 4:58:04
